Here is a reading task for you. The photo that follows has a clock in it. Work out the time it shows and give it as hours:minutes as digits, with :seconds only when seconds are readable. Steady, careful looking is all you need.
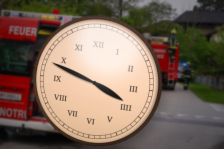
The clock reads 3:48
